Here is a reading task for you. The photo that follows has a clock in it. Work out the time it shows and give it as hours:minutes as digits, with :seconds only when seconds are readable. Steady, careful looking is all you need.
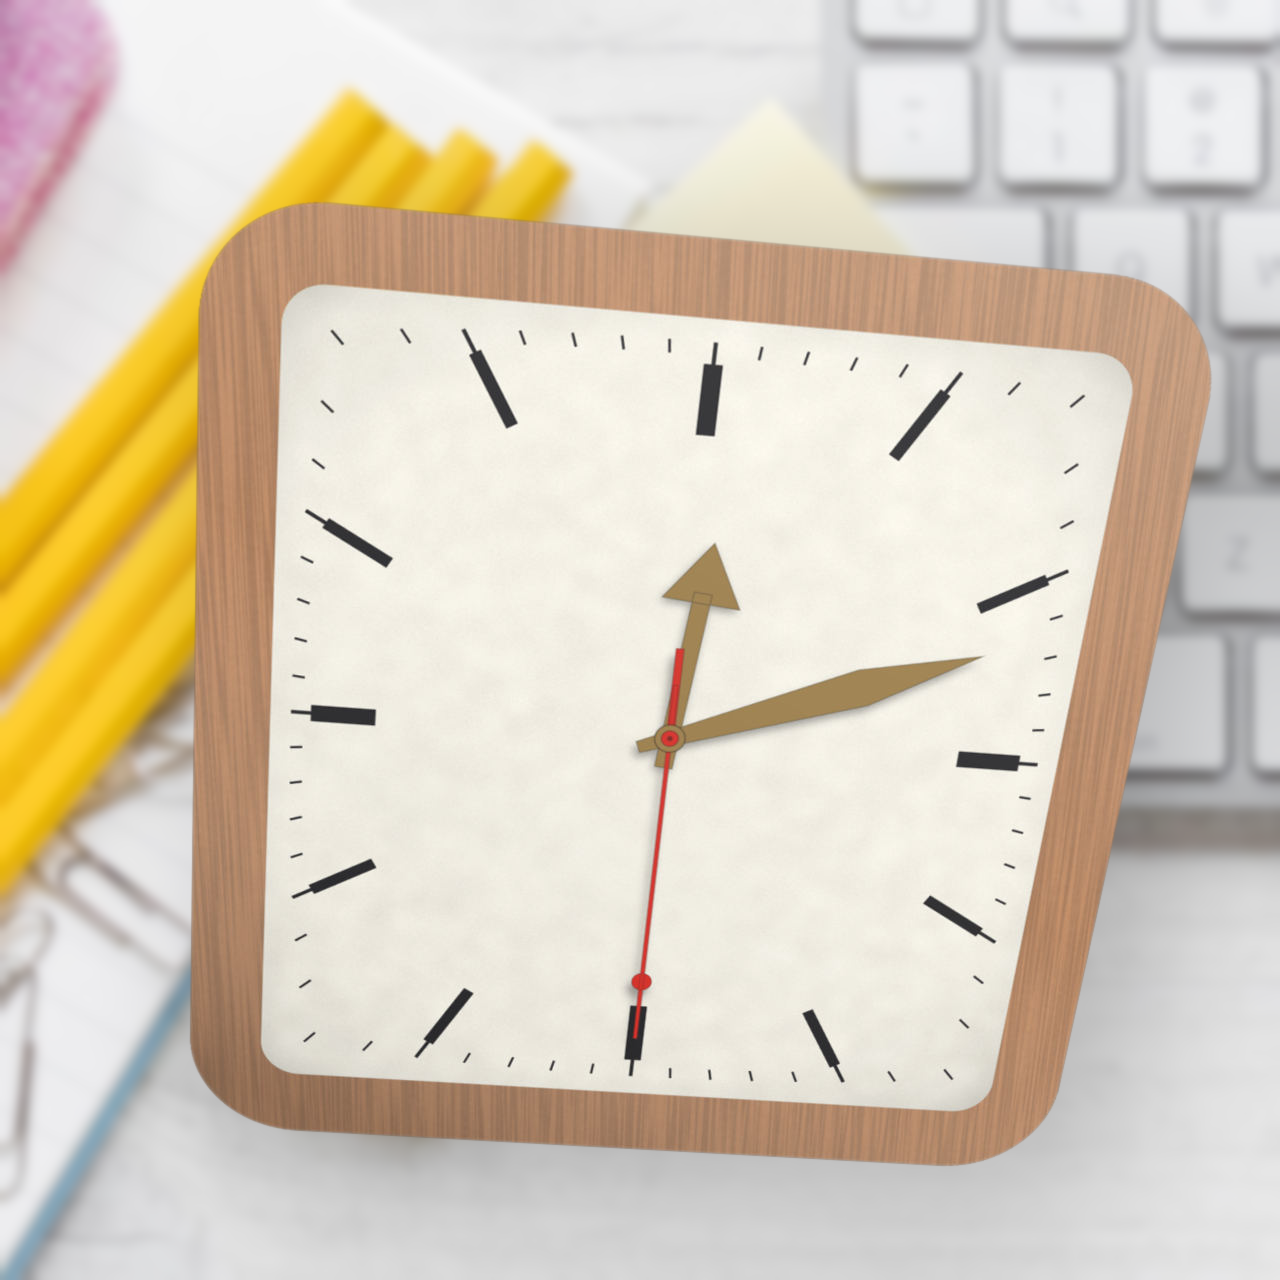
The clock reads 12:11:30
